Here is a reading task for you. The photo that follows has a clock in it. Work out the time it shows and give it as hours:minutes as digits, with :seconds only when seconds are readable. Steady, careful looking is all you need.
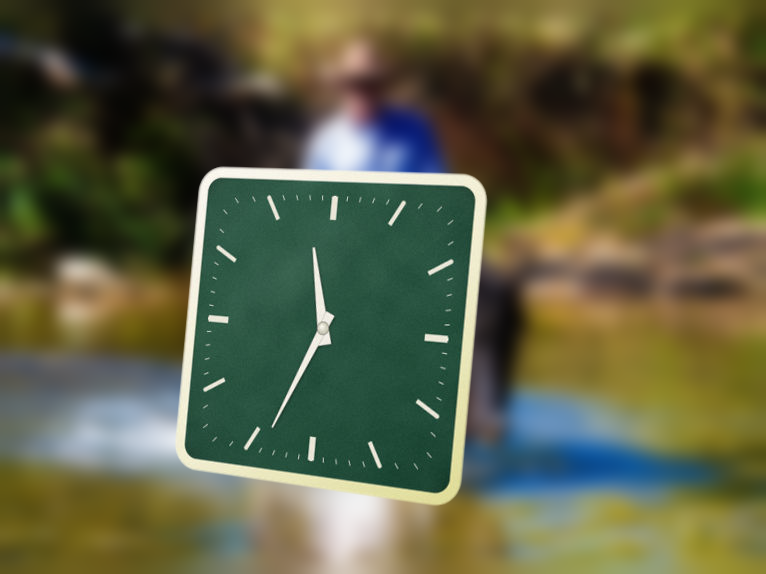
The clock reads 11:34
